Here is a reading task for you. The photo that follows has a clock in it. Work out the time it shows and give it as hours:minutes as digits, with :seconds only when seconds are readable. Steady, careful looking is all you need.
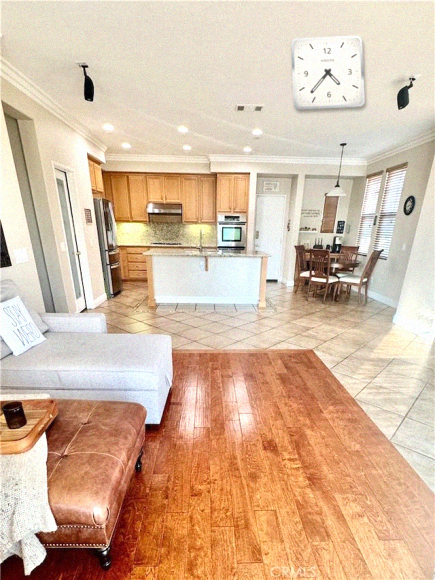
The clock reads 4:37
